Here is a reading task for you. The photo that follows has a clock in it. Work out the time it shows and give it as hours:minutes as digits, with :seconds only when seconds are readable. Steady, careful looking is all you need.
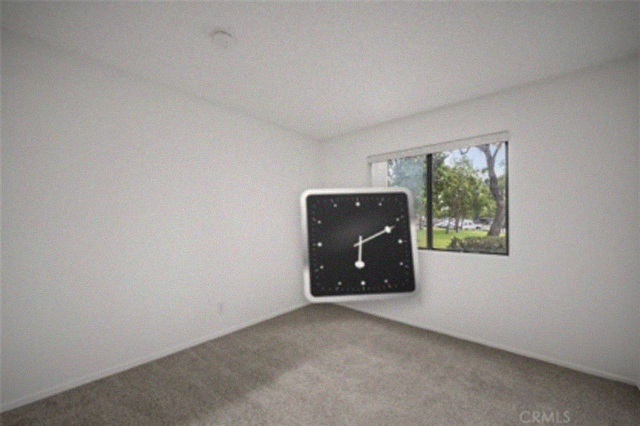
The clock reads 6:11
